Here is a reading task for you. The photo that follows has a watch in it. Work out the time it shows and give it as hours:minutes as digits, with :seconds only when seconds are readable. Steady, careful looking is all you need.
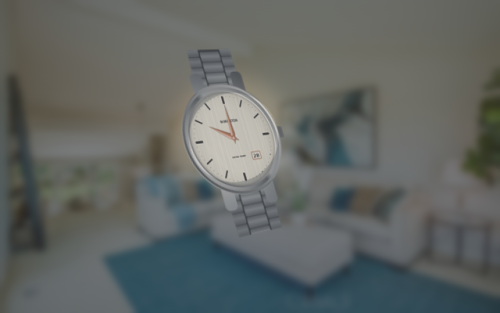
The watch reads 10:00
